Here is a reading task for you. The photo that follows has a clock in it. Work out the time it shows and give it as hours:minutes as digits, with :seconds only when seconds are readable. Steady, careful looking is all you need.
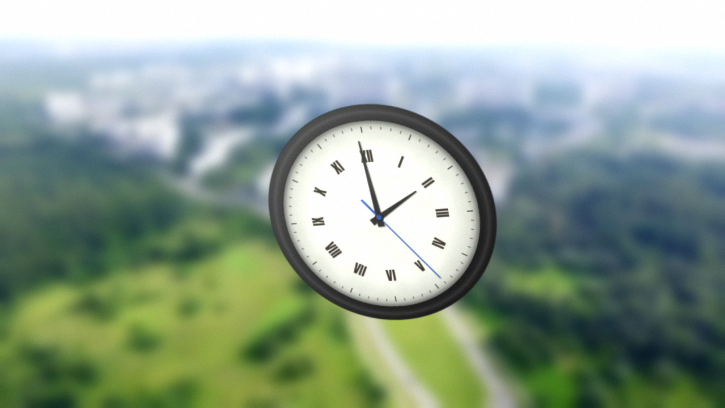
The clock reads 1:59:24
